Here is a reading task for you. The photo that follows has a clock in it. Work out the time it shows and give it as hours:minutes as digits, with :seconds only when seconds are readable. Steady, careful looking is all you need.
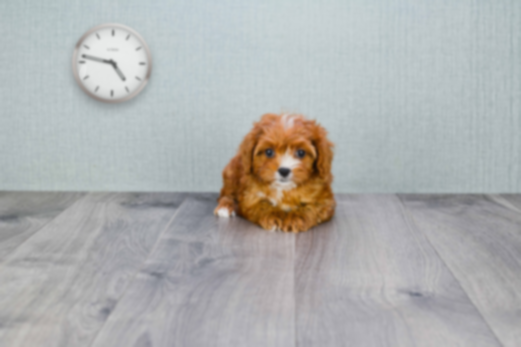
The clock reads 4:47
